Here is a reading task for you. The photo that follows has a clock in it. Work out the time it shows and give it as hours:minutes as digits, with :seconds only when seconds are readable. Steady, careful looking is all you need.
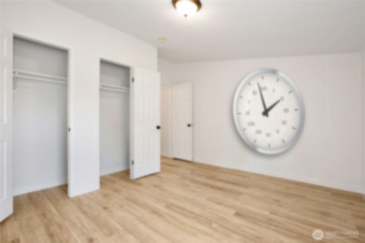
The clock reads 1:58
